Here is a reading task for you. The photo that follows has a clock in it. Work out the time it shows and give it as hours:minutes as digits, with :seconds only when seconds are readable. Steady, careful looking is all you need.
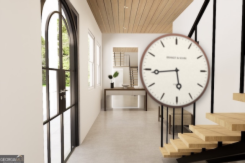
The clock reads 5:44
